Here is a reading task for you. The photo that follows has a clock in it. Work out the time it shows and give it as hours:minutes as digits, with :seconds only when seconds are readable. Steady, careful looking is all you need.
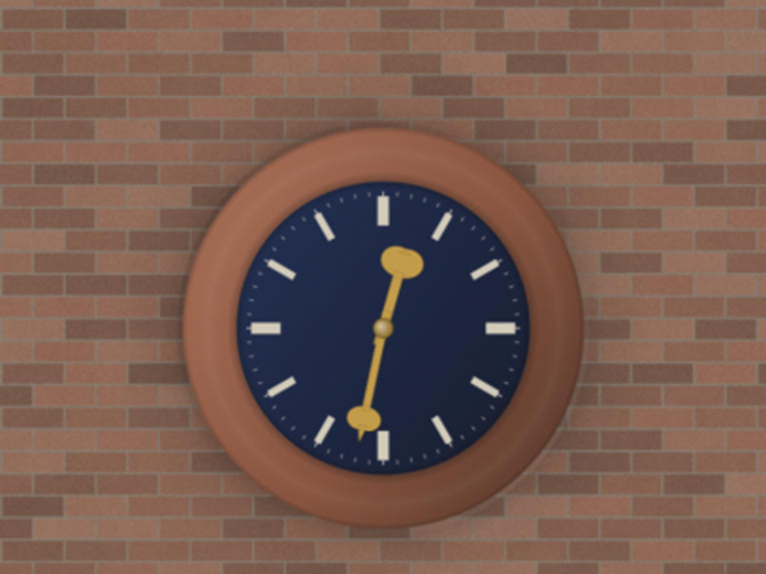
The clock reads 12:32
